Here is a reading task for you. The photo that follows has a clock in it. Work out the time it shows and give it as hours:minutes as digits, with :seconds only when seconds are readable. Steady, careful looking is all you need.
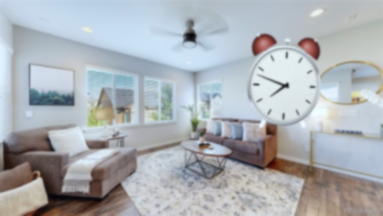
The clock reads 7:48
